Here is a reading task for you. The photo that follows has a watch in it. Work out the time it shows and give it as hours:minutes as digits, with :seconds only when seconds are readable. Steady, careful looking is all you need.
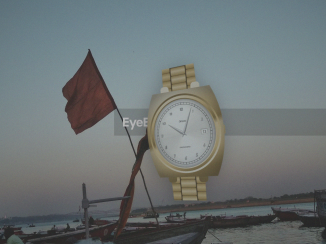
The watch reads 10:04
